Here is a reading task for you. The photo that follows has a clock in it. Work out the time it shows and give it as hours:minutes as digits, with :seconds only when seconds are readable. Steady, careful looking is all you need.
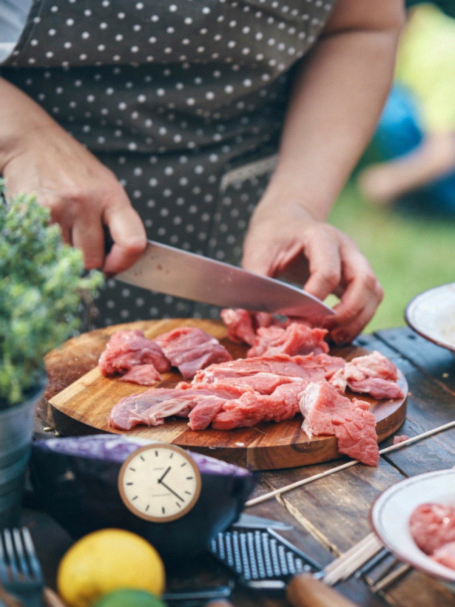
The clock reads 1:23
